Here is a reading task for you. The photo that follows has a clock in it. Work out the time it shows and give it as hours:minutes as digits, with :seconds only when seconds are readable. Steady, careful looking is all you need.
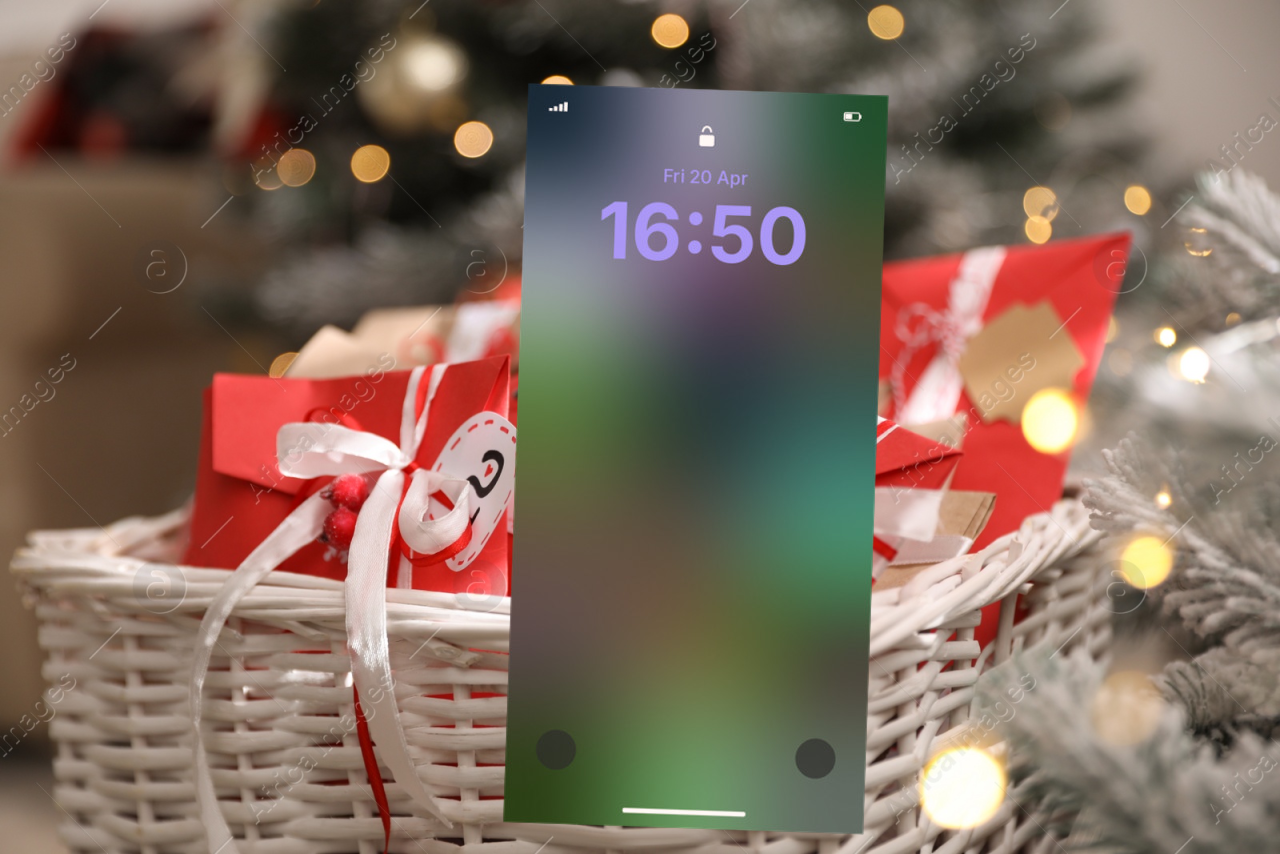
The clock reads 16:50
